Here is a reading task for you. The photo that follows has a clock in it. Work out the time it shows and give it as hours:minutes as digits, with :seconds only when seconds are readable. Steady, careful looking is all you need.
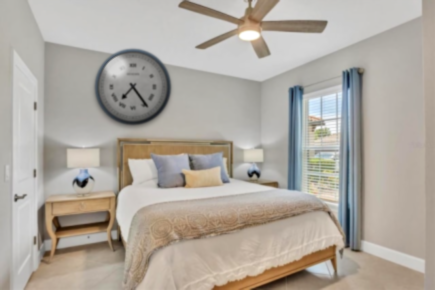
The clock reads 7:24
